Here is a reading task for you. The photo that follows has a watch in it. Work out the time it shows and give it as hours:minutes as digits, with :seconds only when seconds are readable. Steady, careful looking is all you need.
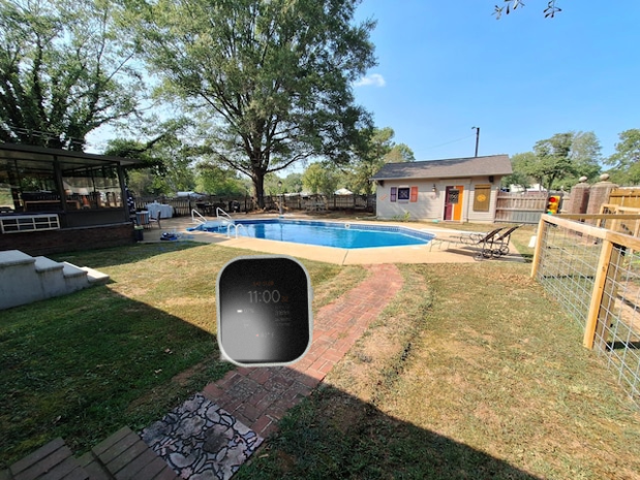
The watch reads 11:00
